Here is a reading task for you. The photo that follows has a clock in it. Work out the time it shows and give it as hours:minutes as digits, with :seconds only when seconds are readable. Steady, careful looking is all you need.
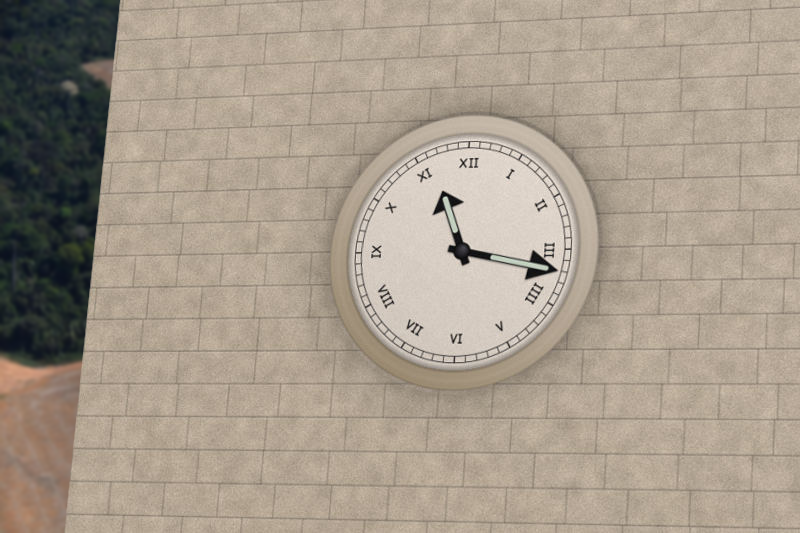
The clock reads 11:17
